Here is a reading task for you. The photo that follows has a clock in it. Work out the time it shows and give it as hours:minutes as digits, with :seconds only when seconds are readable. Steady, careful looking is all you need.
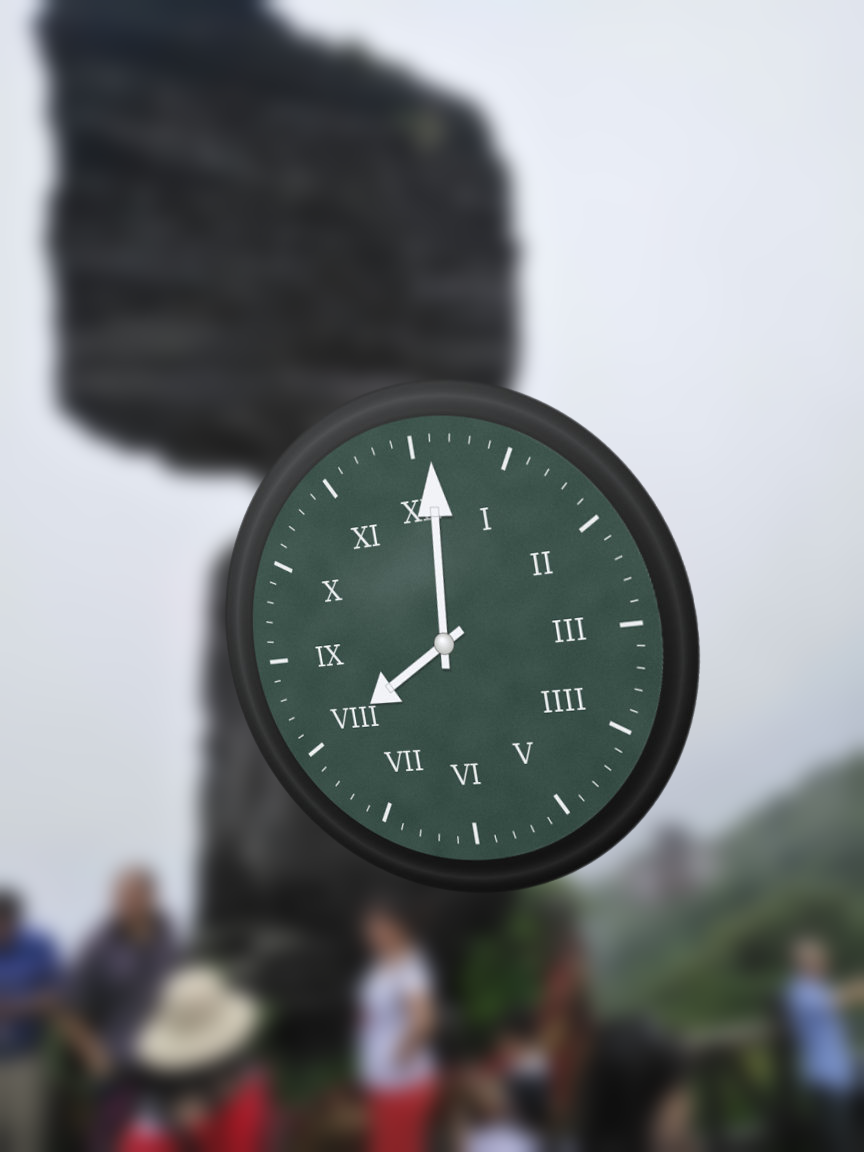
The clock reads 8:01
